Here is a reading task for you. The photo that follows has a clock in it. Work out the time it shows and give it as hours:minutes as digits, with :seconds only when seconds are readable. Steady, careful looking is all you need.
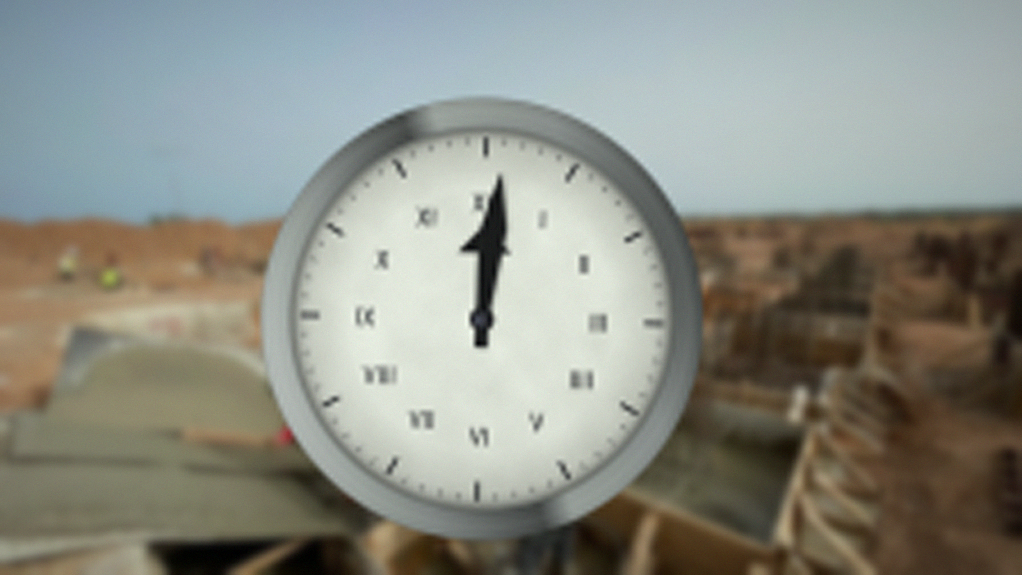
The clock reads 12:01
